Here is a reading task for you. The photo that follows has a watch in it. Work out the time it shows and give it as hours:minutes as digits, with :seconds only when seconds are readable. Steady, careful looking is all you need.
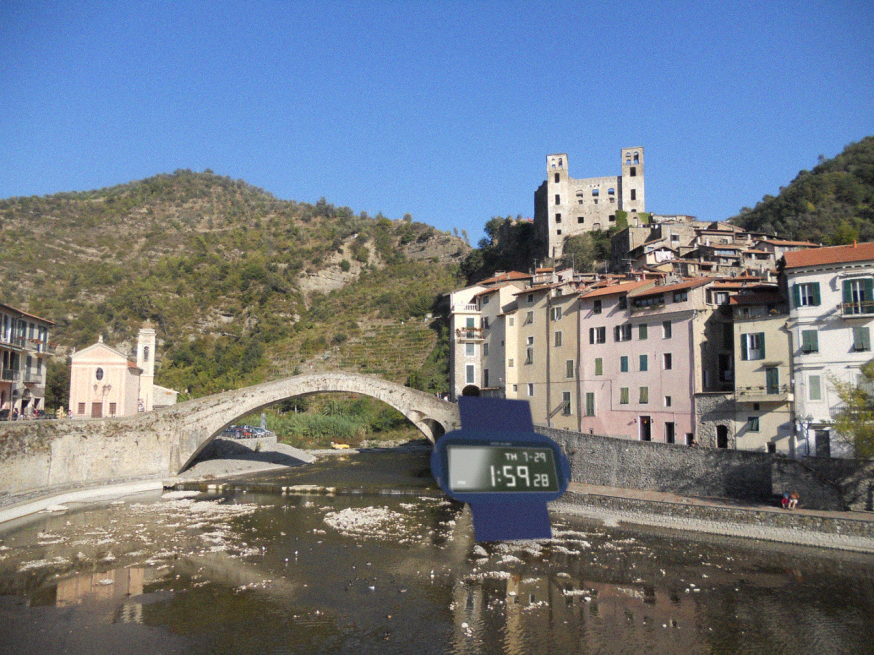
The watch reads 1:59:28
